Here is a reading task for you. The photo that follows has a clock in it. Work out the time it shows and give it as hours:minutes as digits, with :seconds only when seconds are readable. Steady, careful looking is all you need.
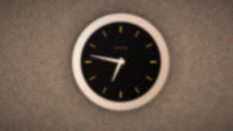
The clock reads 6:47
